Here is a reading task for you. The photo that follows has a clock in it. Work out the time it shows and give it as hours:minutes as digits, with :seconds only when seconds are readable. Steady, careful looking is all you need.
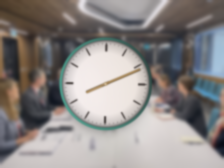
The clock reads 8:11
